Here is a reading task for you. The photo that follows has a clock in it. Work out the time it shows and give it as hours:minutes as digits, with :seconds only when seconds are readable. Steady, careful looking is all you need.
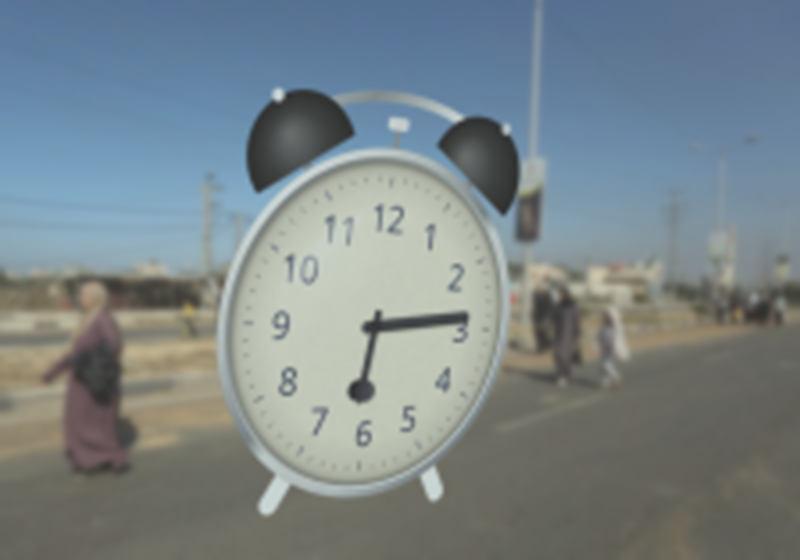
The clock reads 6:14
